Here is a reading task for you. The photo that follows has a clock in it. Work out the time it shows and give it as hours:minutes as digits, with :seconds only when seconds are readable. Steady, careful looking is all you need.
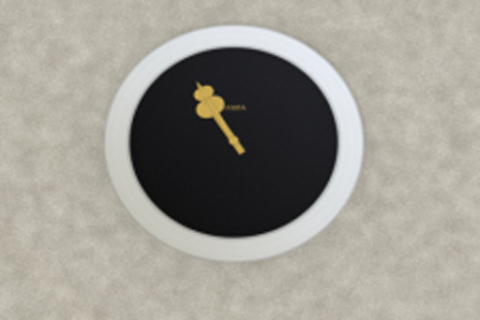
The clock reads 10:55
